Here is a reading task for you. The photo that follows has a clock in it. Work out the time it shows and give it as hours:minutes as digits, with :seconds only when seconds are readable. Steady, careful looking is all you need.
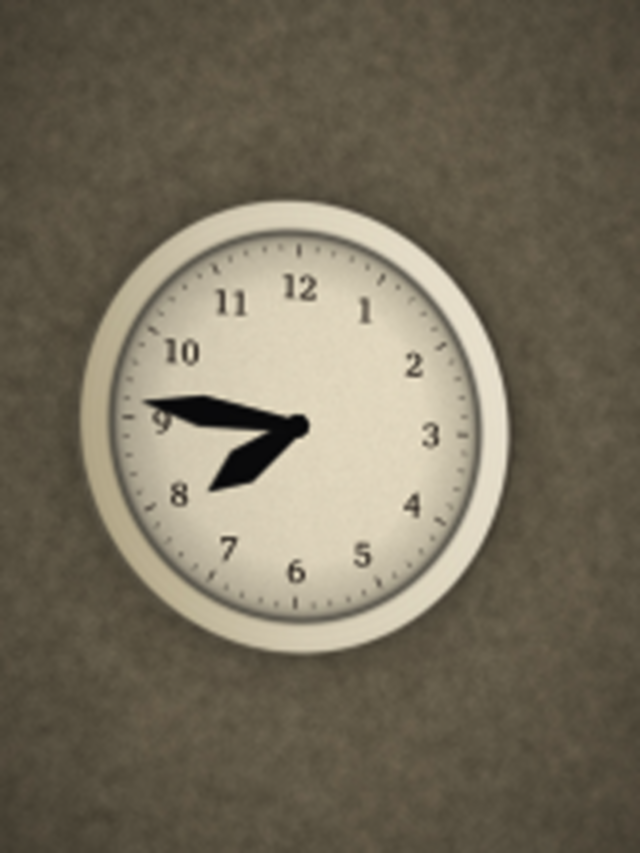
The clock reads 7:46
